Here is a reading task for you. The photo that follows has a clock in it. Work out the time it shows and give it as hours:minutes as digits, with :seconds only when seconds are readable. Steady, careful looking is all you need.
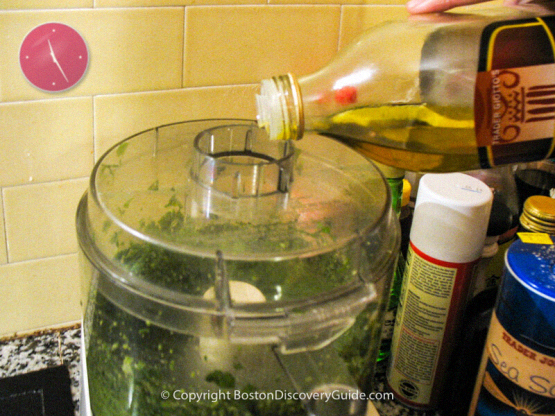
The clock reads 11:25
